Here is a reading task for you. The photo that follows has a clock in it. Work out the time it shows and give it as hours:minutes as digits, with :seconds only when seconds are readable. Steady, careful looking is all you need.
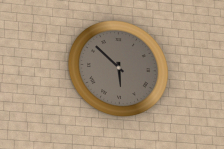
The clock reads 5:52
